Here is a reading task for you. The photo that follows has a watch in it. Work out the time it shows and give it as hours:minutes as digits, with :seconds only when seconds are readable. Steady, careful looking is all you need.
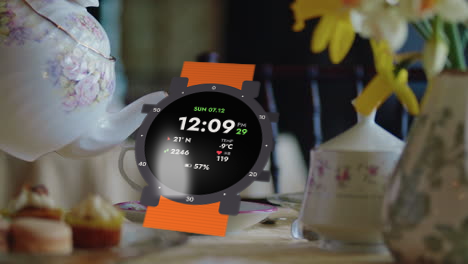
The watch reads 12:09:29
